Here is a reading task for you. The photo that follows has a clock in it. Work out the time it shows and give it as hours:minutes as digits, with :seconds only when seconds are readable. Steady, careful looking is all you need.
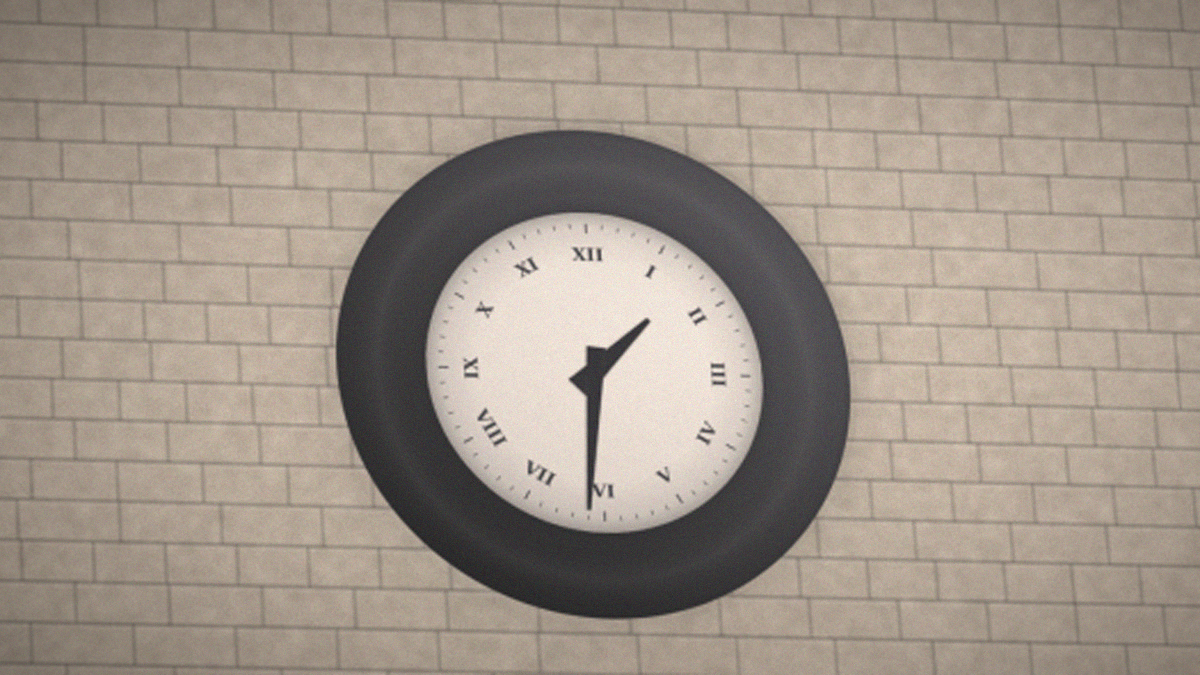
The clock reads 1:31
